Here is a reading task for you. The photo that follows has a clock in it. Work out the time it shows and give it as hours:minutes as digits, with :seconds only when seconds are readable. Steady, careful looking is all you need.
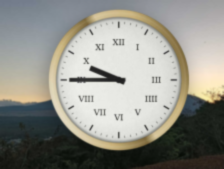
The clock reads 9:45
